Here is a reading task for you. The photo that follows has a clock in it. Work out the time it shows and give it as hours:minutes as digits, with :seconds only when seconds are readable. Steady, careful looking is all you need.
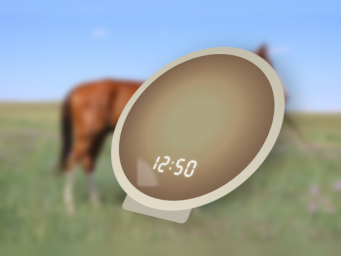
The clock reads 12:50
